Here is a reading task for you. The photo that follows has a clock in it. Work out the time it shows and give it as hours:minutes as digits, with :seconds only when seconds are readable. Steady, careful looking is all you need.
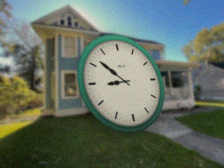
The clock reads 8:52
